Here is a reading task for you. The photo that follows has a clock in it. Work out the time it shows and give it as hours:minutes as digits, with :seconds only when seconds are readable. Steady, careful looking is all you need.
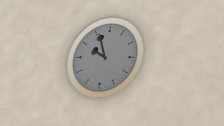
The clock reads 9:56
